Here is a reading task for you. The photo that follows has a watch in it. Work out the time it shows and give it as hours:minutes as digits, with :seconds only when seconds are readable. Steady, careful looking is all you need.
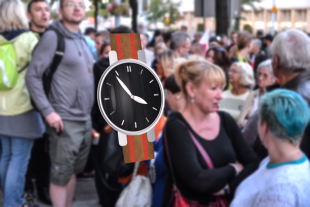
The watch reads 3:54
